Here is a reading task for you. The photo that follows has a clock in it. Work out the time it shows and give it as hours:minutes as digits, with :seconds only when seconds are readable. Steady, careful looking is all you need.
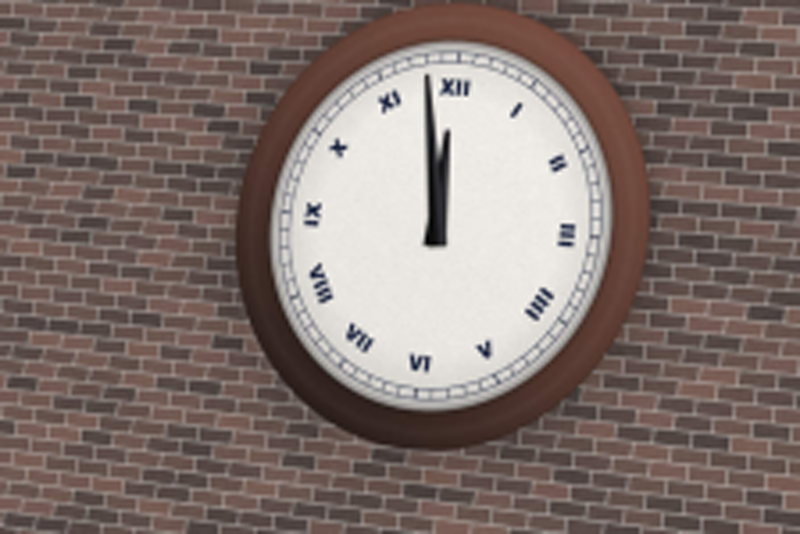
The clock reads 11:58
